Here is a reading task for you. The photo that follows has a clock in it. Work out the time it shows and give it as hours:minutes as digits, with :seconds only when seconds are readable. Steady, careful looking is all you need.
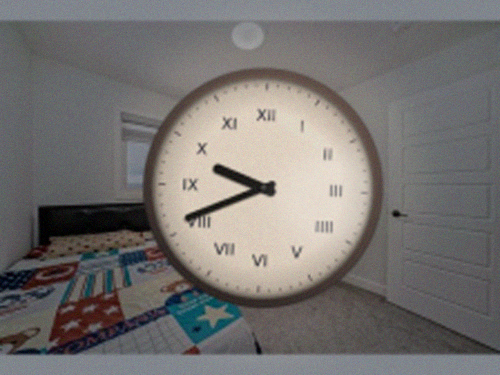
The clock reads 9:41
